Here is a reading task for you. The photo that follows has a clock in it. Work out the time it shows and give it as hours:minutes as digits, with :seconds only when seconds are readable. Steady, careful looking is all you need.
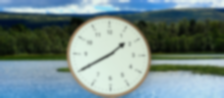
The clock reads 1:40
